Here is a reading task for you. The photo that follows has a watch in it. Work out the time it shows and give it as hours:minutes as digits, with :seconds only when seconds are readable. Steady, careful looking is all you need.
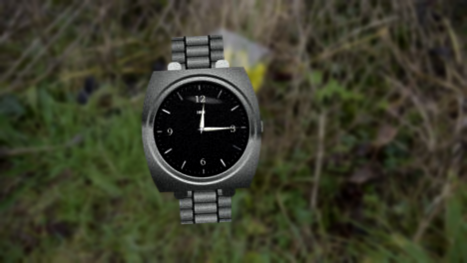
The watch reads 12:15
